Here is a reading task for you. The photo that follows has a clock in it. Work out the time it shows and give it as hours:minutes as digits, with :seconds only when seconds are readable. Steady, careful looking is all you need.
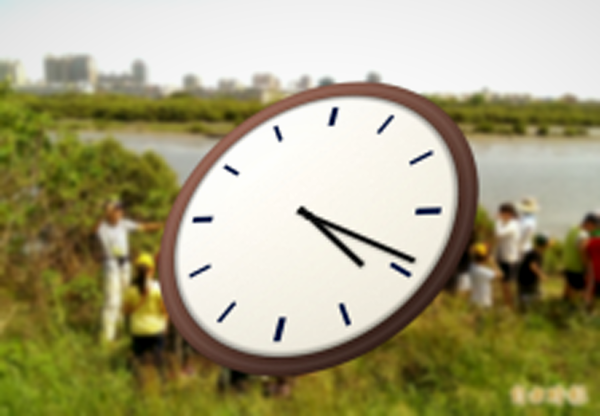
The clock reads 4:19
